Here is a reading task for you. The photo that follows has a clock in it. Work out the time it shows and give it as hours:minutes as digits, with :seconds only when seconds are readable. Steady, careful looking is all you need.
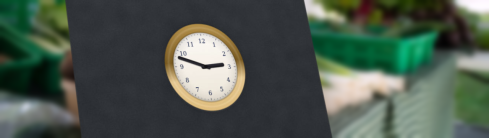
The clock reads 2:48
